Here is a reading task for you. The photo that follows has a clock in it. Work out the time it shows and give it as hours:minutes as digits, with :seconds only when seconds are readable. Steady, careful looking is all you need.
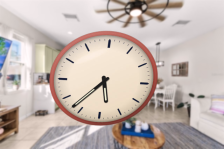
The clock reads 5:37
